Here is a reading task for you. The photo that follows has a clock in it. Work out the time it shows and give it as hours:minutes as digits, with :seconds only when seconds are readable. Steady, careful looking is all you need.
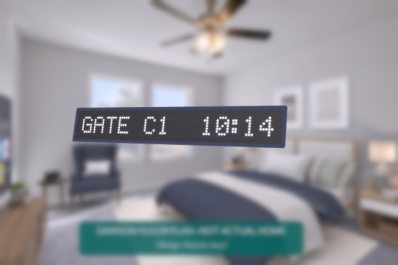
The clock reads 10:14
